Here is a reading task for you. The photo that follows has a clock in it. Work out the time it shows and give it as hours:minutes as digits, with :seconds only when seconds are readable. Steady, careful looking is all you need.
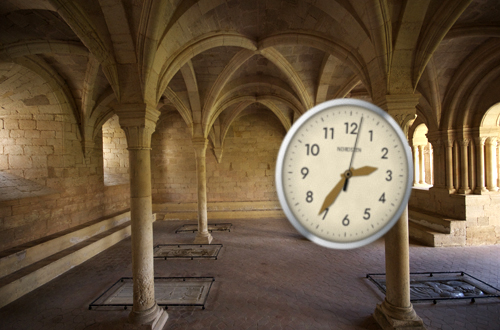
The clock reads 2:36:02
